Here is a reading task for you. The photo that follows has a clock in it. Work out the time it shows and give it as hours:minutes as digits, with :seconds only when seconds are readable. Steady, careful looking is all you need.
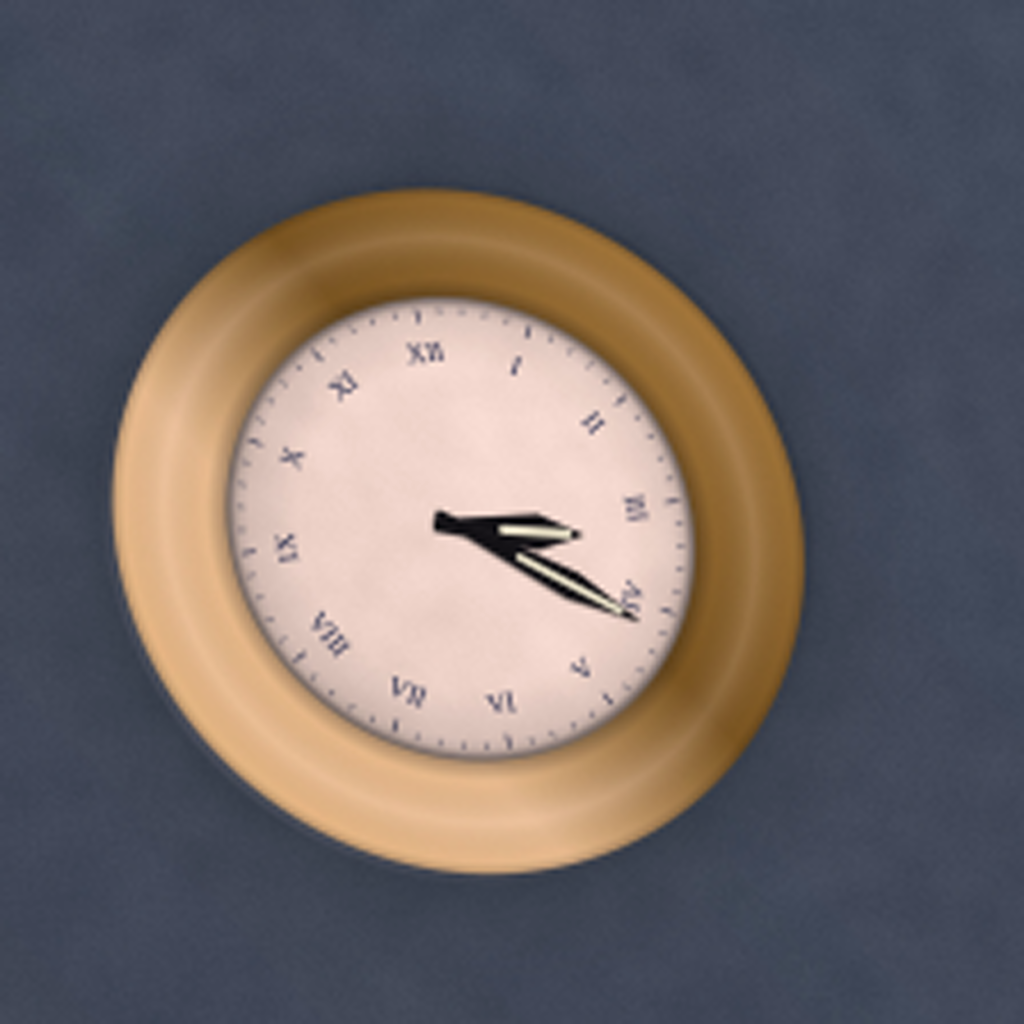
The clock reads 3:21
